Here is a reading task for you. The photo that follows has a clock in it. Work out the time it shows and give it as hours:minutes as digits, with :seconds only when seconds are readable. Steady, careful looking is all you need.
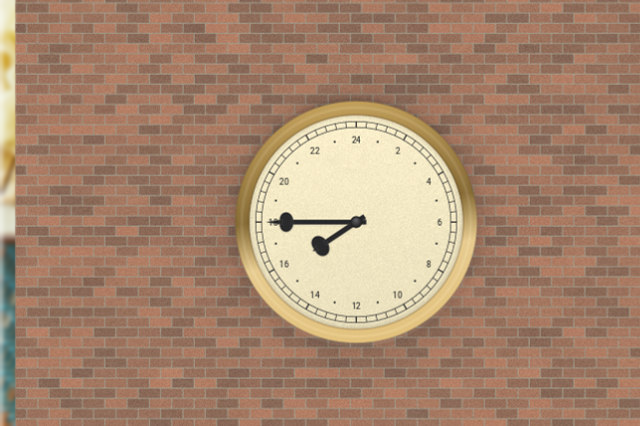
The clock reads 15:45
